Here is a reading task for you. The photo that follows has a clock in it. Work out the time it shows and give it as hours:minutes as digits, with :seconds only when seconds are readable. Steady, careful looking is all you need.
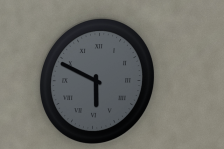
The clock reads 5:49
